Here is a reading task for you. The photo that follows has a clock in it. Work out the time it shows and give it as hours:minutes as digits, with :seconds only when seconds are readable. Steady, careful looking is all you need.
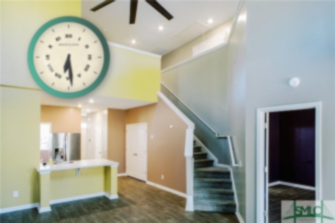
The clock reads 6:29
